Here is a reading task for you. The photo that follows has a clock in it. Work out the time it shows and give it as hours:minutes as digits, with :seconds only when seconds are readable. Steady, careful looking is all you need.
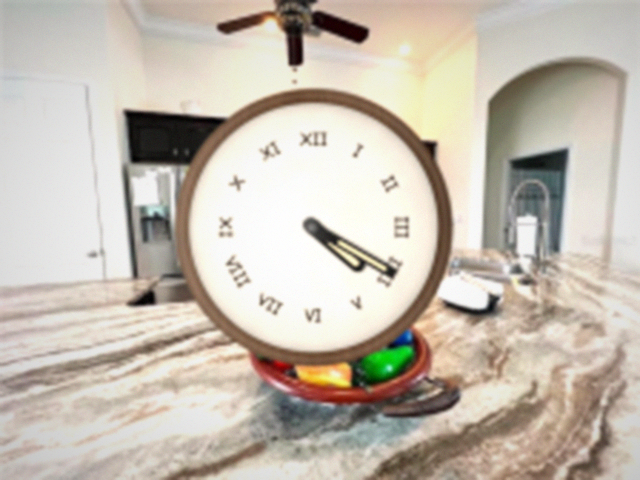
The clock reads 4:20
